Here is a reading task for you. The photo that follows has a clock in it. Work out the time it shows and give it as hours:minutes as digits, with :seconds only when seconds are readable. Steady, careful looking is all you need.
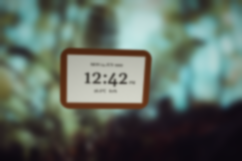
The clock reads 12:42
